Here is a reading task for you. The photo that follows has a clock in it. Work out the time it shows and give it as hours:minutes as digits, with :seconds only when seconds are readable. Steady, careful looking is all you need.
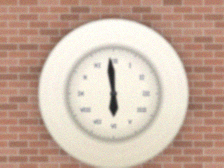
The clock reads 5:59
